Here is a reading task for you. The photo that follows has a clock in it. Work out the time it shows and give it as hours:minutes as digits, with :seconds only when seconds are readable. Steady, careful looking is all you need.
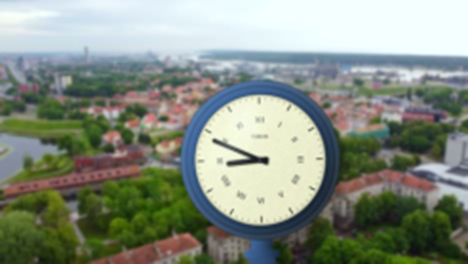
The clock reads 8:49
